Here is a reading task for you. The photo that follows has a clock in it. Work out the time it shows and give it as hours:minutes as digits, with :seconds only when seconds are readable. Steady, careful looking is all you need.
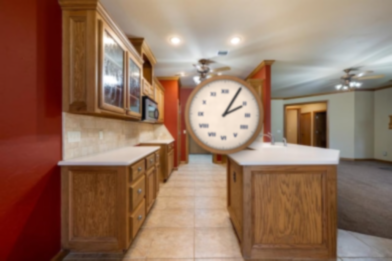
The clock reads 2:05
